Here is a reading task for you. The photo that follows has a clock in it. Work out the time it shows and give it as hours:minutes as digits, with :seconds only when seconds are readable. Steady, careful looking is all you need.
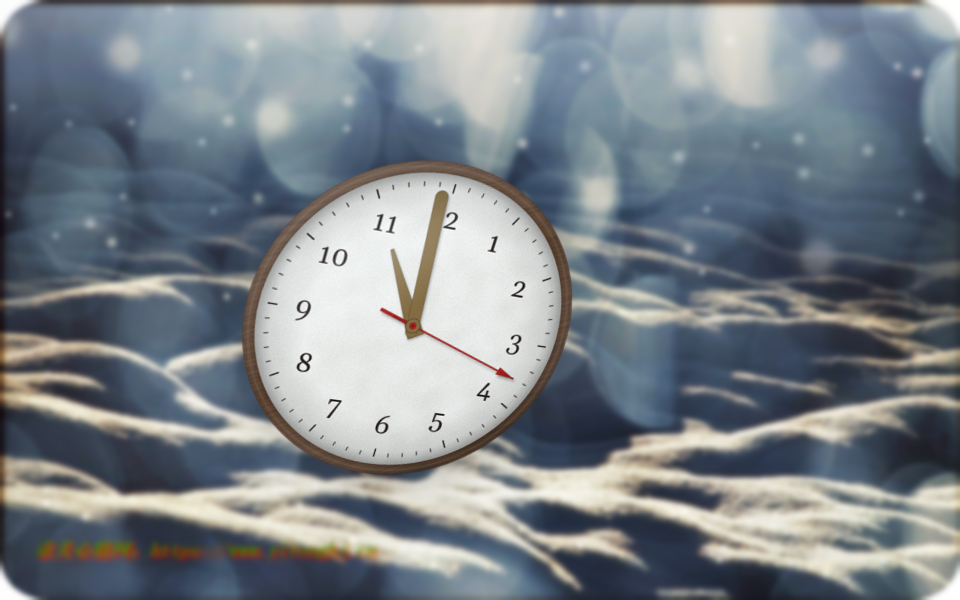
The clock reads 10:59:18
